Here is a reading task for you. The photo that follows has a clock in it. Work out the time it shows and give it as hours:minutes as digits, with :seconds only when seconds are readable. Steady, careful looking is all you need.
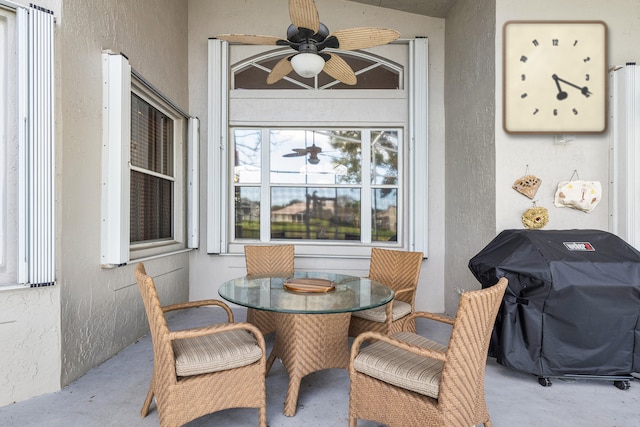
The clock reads 5:19
